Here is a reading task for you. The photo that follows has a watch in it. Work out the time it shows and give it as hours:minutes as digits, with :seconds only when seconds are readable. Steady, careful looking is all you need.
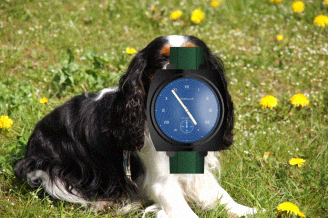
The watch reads 4:54
